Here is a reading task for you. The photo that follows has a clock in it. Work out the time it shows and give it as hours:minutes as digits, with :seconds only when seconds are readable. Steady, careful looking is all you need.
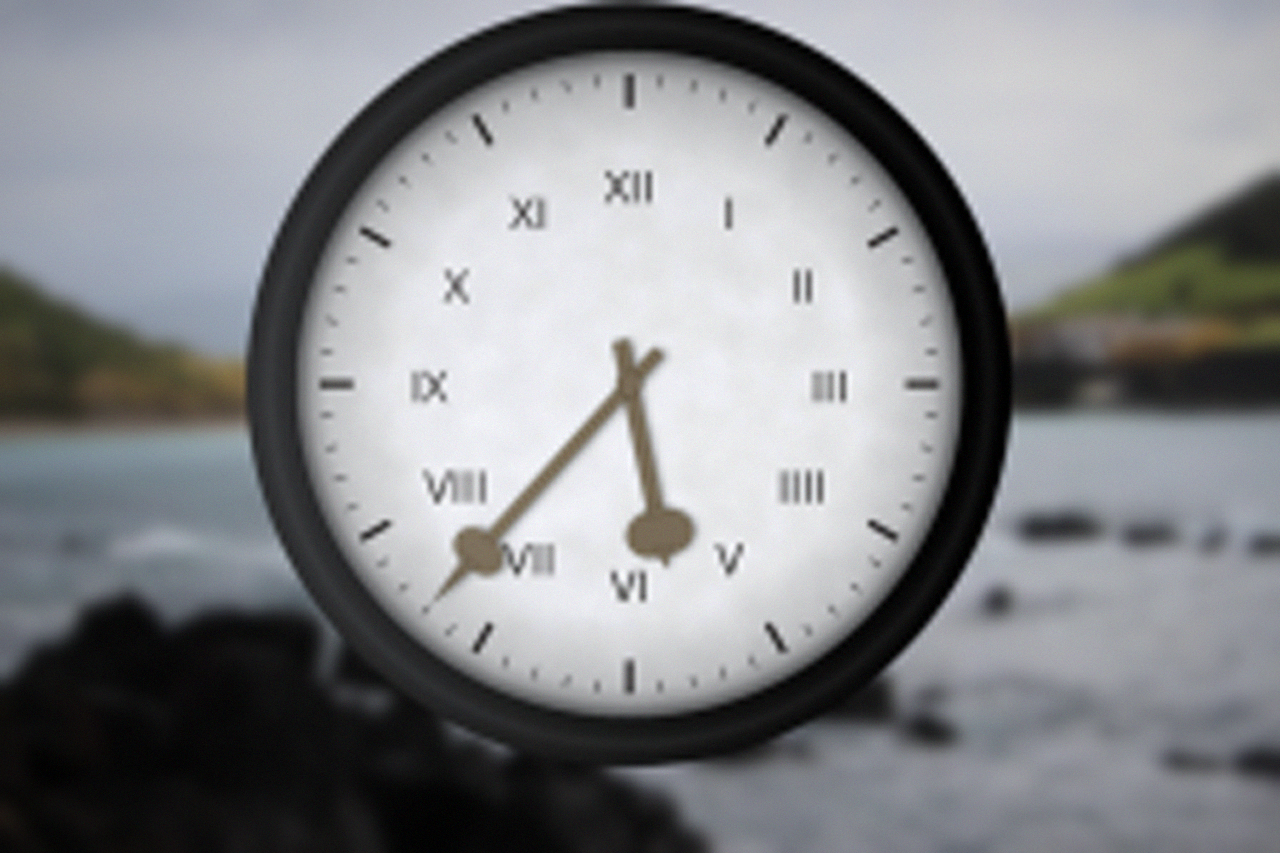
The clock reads 5:37
